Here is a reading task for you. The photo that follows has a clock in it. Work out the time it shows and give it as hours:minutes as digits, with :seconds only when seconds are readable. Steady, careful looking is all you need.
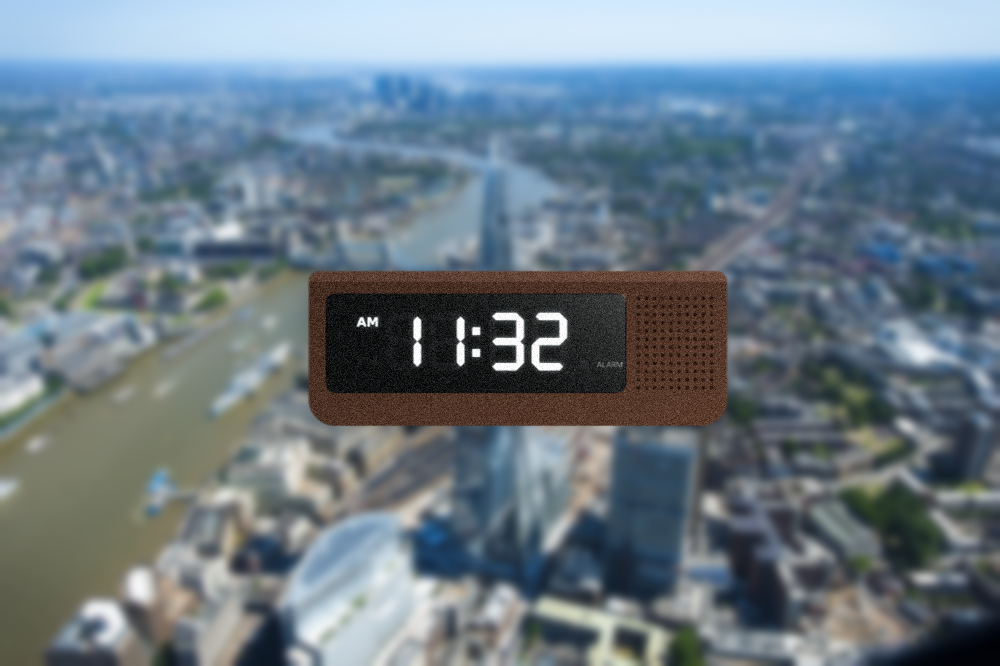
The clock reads 11:32
